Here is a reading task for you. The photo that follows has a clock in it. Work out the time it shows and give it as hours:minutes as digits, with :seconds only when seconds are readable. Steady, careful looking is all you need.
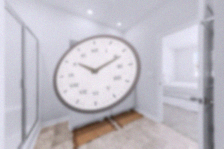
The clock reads 10:11
